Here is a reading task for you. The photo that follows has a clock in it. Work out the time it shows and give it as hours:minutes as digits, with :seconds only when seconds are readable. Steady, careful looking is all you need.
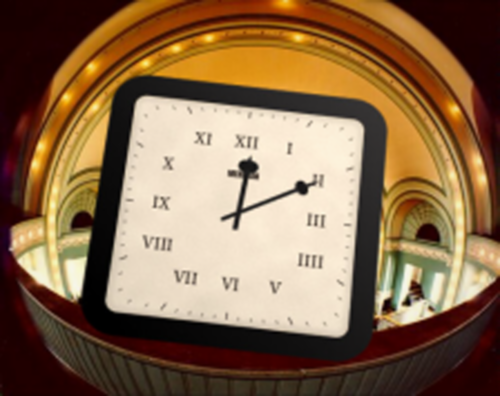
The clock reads 12:10
